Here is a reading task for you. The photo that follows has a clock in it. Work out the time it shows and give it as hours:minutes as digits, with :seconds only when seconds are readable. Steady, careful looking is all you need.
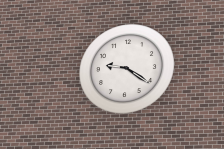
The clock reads 9:21
